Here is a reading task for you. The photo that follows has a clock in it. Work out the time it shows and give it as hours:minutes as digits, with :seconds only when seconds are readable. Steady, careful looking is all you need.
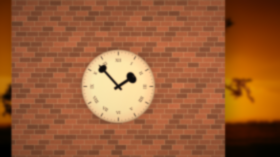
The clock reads 1:53
